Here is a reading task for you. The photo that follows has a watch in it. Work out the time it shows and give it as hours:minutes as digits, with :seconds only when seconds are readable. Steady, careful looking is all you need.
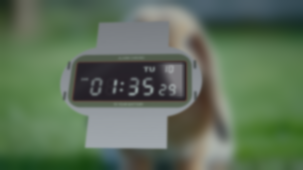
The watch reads 1:35:29
